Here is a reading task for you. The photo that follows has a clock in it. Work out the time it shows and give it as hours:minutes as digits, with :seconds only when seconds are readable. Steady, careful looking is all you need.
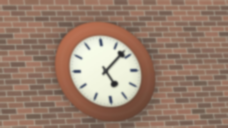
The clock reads 5:08
